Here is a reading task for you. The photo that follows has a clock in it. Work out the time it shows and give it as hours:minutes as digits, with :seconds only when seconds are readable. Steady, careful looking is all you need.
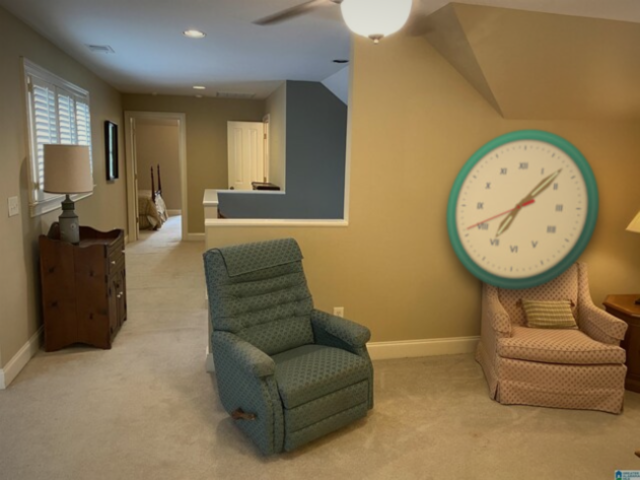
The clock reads 7:07:41
